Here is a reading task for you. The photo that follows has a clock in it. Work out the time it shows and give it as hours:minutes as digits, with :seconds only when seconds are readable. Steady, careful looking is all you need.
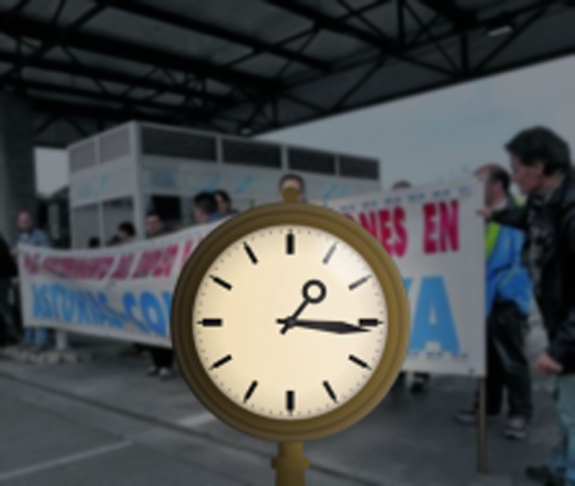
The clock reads 1:16
